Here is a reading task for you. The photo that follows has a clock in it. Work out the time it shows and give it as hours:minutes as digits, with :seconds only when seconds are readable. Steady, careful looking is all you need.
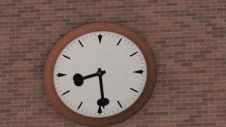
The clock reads 8:29
